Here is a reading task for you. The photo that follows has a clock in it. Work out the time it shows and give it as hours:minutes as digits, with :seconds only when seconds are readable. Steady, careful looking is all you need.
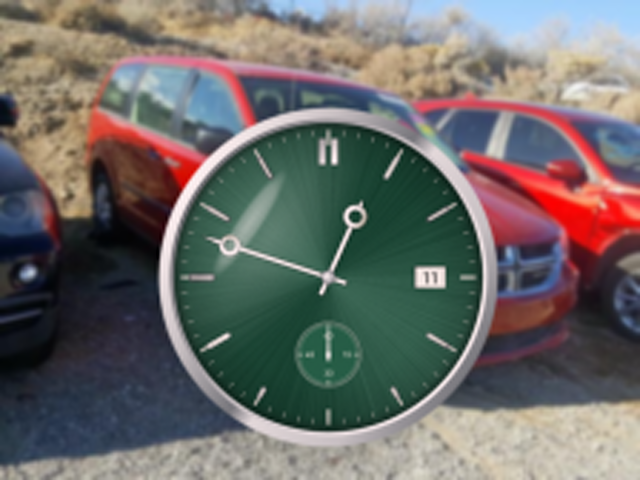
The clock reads 12:48
